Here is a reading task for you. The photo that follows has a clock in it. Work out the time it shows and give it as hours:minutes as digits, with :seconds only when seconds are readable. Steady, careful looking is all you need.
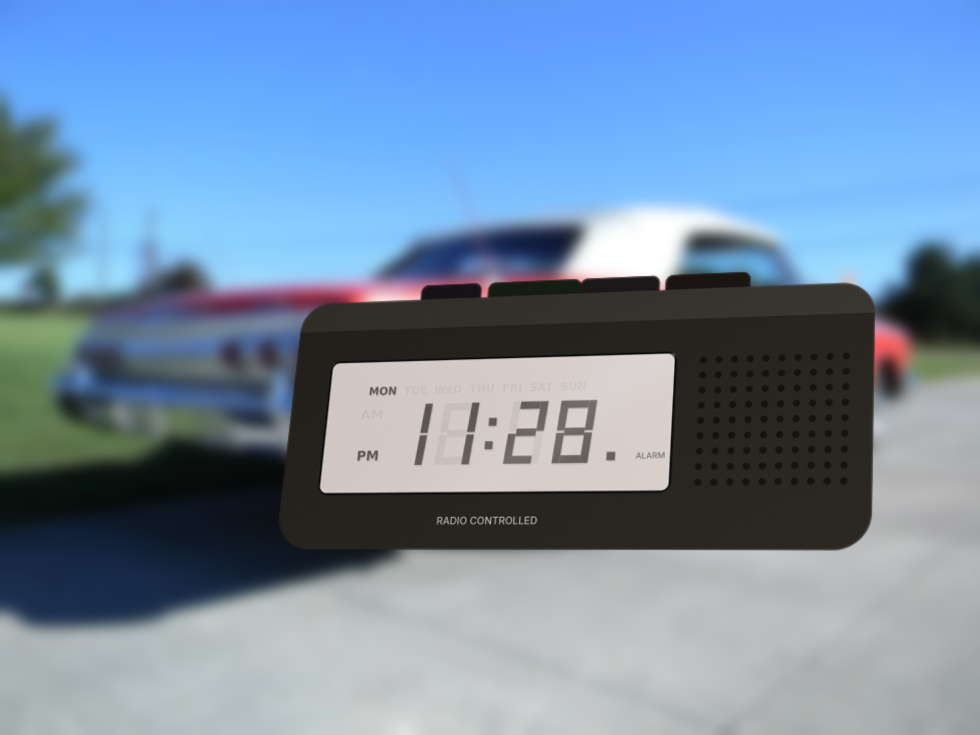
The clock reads 11:28
